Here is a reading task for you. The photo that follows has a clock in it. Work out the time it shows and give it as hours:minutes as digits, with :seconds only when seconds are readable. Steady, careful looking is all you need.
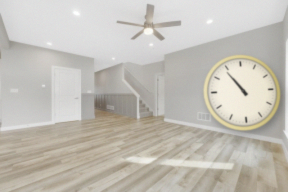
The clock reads 10:54
